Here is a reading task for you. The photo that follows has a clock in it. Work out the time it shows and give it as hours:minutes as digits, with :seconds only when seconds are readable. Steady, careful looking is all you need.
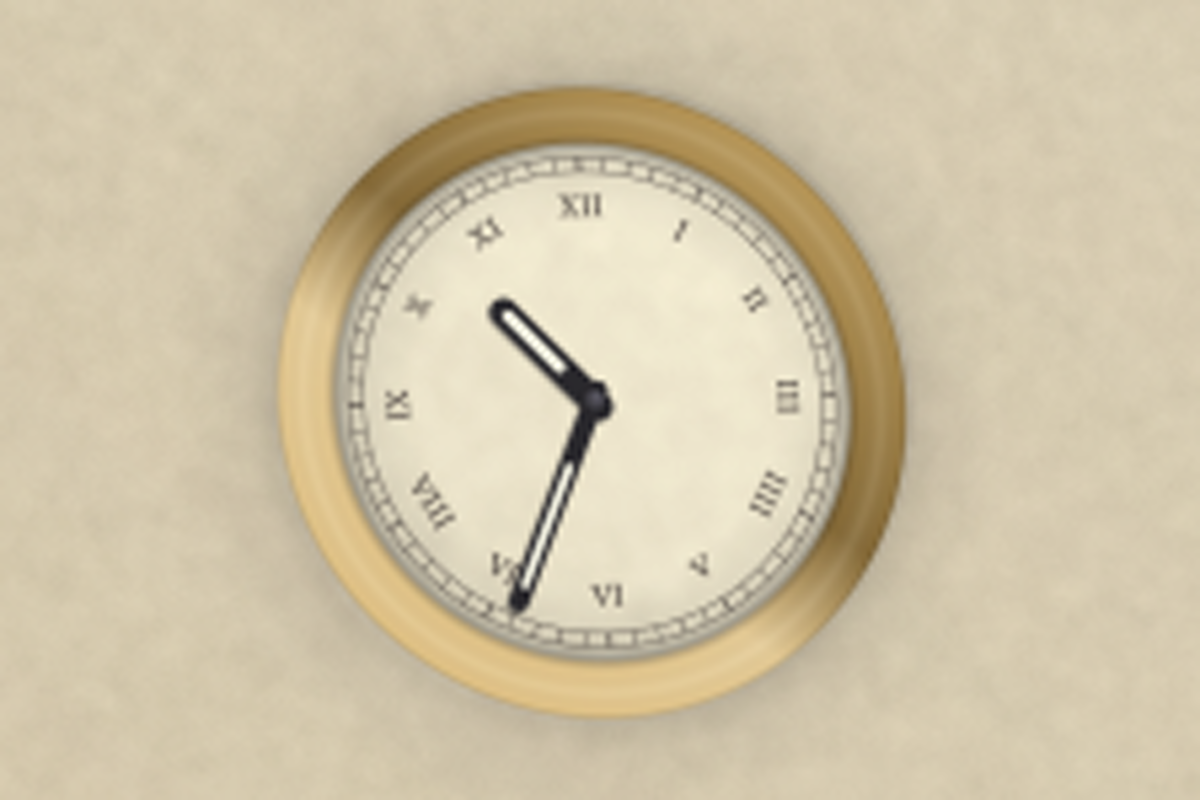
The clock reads 10:34
